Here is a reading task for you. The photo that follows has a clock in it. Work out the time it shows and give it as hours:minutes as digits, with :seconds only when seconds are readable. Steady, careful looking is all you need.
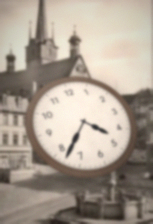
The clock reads 4:38
